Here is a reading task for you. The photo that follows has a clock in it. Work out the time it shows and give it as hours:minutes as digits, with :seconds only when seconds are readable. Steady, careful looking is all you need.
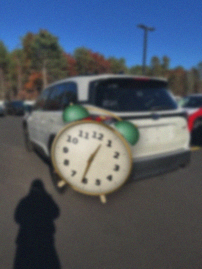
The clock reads 12:31
